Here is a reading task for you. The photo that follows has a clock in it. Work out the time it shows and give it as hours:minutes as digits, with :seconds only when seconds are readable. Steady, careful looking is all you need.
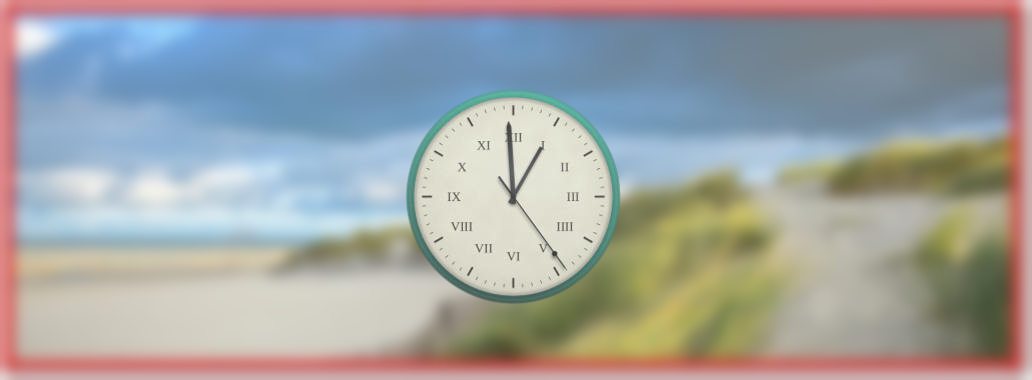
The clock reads 12:59:24
